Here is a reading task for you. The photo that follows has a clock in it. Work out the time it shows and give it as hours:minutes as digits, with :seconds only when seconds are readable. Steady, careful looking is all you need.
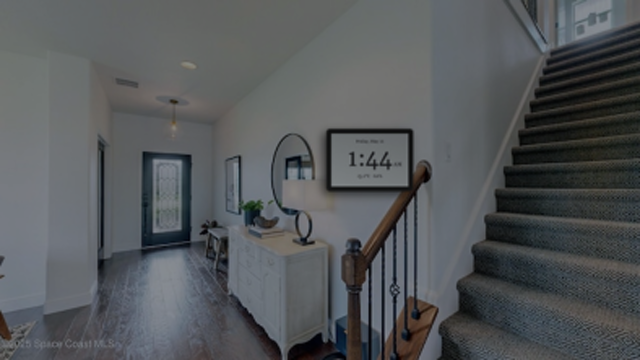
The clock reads 1:44
